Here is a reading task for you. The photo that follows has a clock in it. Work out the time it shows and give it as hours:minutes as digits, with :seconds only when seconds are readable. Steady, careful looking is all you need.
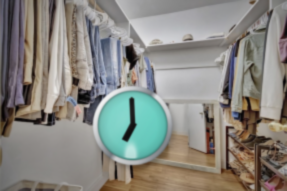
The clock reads 7:00
